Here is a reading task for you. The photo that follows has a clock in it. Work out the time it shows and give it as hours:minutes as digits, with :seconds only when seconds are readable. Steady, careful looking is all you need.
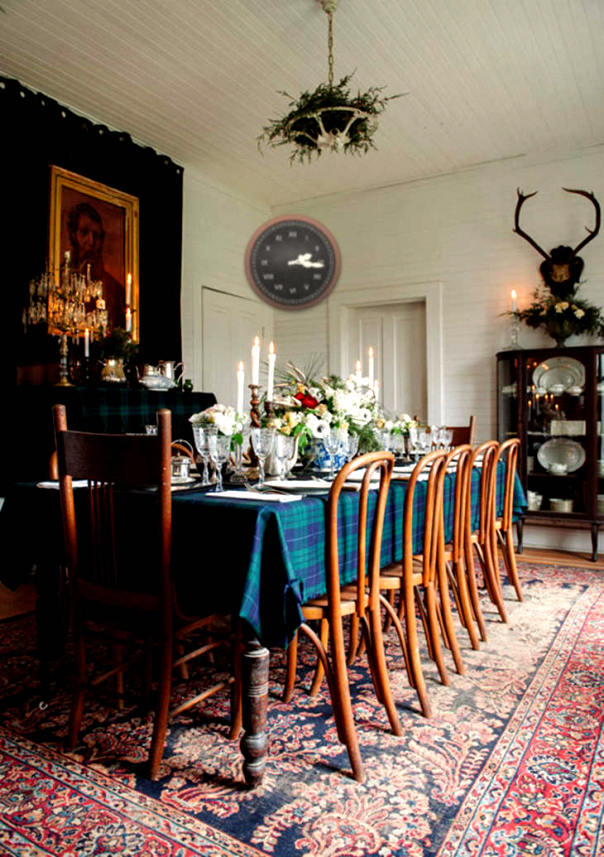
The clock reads 2:16
